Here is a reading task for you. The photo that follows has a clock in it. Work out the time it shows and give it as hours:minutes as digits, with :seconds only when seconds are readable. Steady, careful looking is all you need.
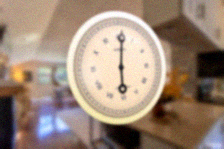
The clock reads 6:01
